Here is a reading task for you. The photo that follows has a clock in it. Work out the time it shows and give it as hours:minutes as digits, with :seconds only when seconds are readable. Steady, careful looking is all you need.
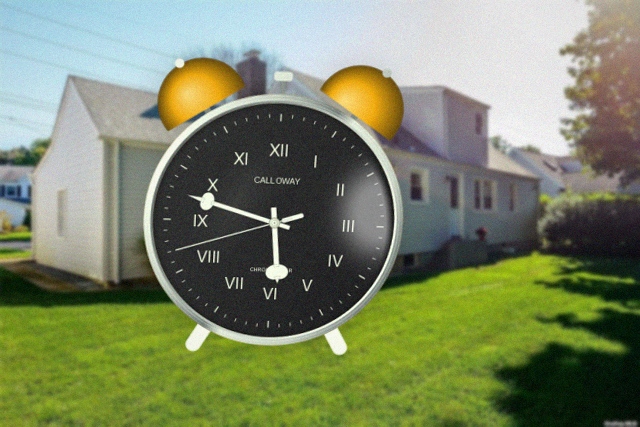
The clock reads 5:47:42
